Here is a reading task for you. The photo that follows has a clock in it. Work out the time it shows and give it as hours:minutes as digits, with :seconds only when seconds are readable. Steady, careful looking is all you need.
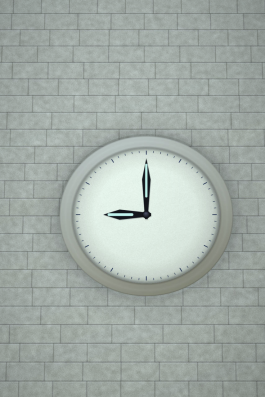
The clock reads 9:00
